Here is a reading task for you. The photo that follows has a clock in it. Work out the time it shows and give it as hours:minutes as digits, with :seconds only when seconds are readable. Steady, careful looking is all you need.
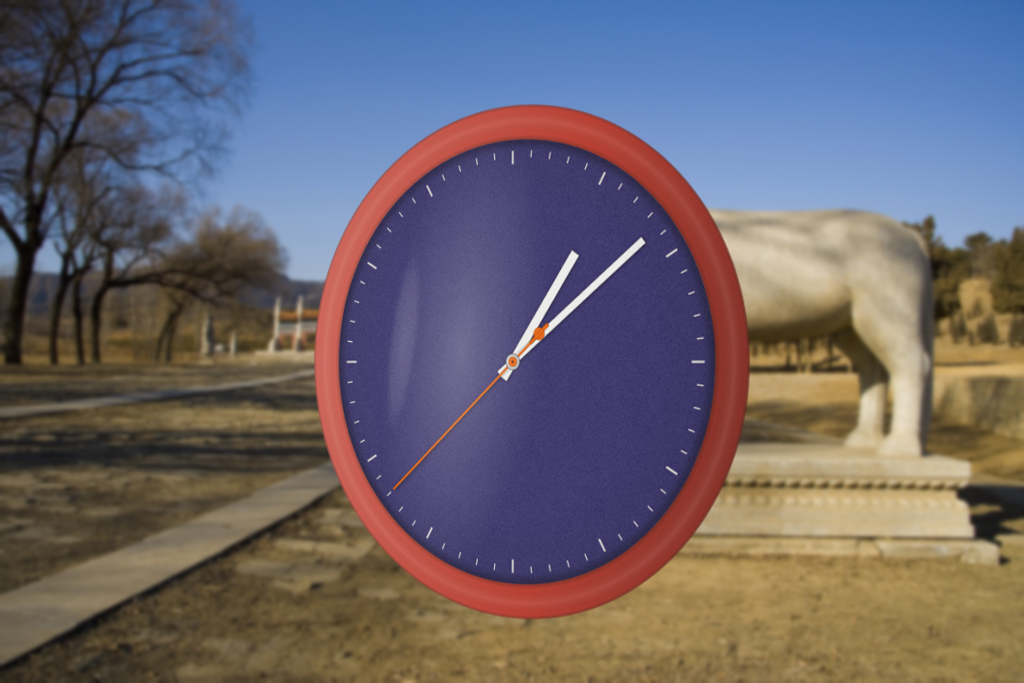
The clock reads 1:08:38
